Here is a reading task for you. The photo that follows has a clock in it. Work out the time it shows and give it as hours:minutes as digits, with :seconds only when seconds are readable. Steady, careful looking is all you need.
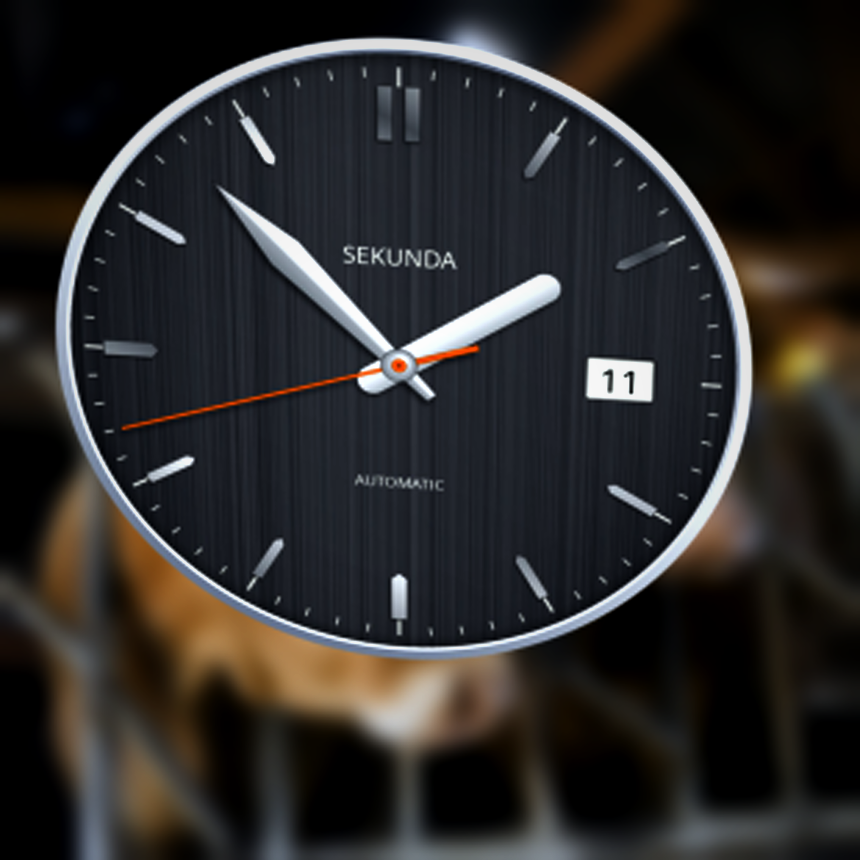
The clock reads 1:52:42
